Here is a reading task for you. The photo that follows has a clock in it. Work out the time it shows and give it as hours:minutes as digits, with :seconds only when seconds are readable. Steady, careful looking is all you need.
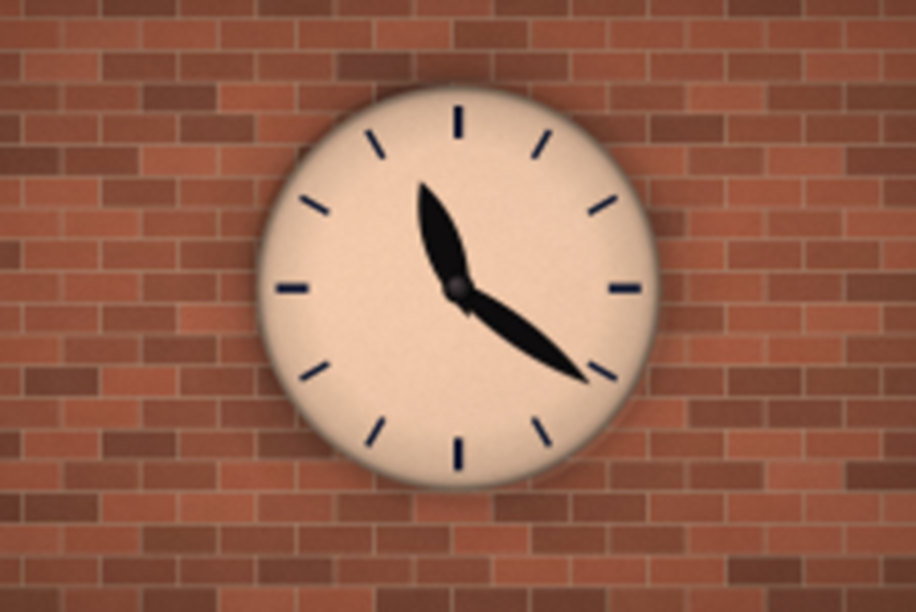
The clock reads 11:21
